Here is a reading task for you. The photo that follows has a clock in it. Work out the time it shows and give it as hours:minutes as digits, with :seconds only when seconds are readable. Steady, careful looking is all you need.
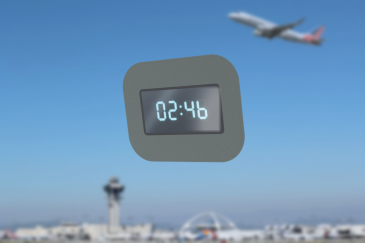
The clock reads 2:46
